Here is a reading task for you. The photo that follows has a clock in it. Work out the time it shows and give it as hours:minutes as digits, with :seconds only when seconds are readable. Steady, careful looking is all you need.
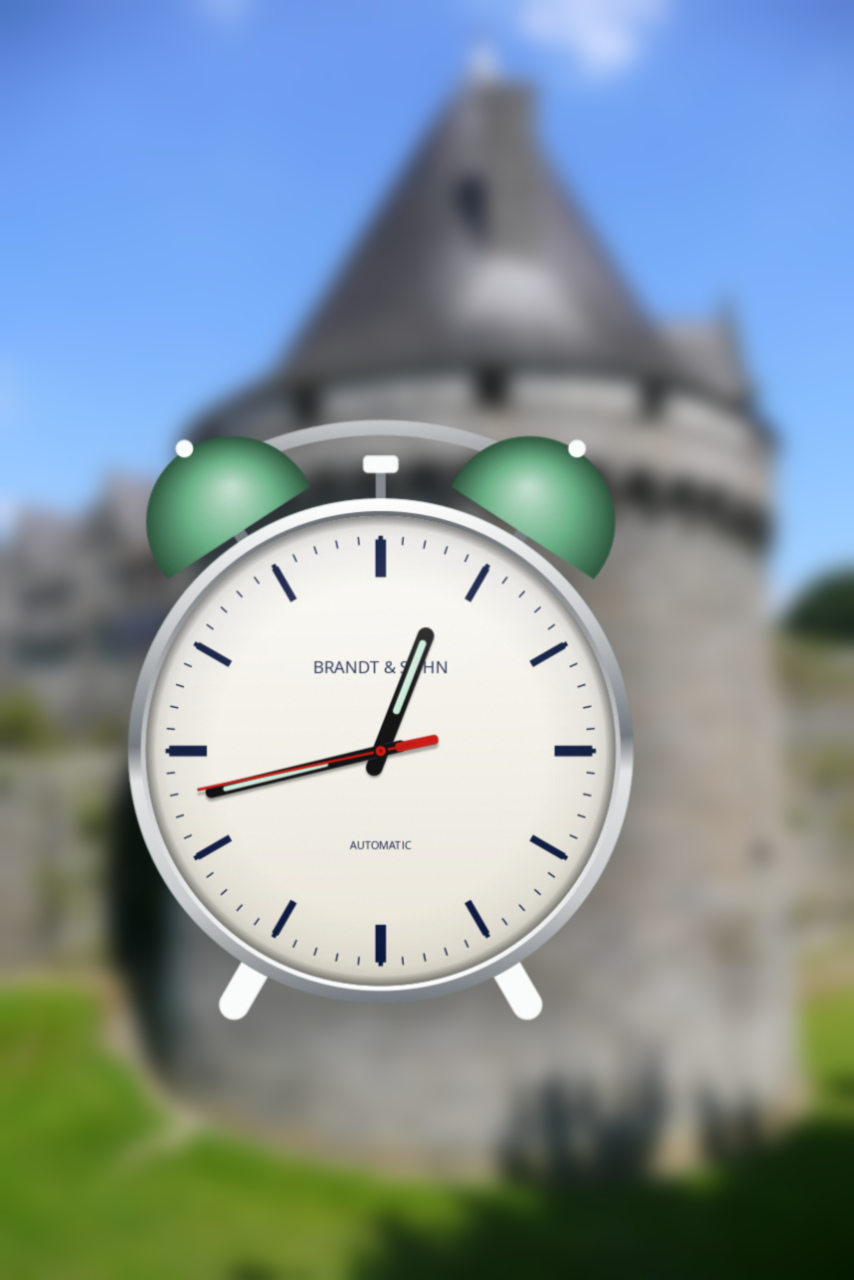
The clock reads 12:42:43
